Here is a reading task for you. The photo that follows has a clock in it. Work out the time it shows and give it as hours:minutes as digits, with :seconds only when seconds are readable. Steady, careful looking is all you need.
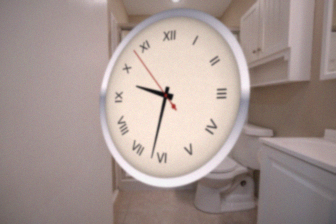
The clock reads 9:31:53
